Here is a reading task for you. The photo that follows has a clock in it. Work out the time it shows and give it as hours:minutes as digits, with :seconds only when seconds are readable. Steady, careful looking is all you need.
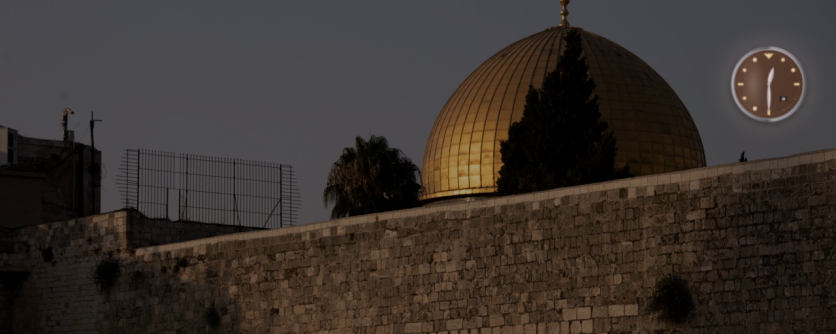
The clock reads 12:30
